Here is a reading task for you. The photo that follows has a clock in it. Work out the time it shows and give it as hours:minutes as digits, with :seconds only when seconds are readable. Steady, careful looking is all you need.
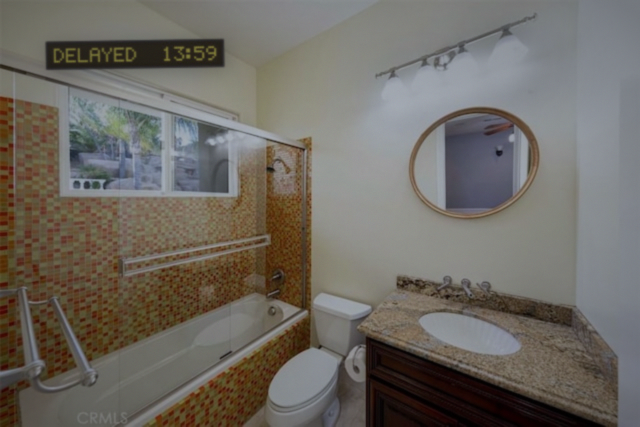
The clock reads 13:59
